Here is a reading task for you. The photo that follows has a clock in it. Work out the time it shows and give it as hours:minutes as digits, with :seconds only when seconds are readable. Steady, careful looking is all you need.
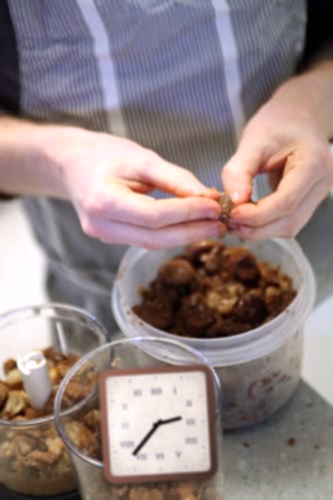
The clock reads 2:37
